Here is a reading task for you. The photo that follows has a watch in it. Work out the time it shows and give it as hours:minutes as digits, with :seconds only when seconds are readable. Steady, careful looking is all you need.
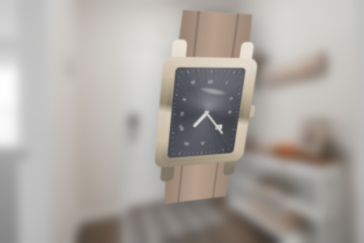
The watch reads 7:23
